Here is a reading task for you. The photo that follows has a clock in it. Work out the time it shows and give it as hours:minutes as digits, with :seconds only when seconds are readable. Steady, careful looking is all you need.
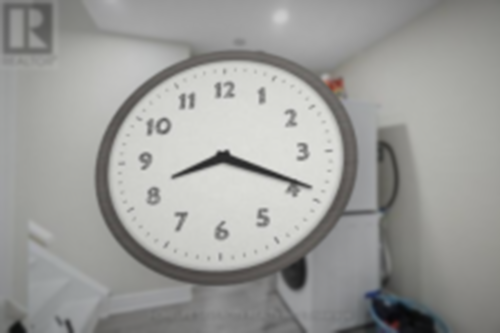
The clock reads 8:19
